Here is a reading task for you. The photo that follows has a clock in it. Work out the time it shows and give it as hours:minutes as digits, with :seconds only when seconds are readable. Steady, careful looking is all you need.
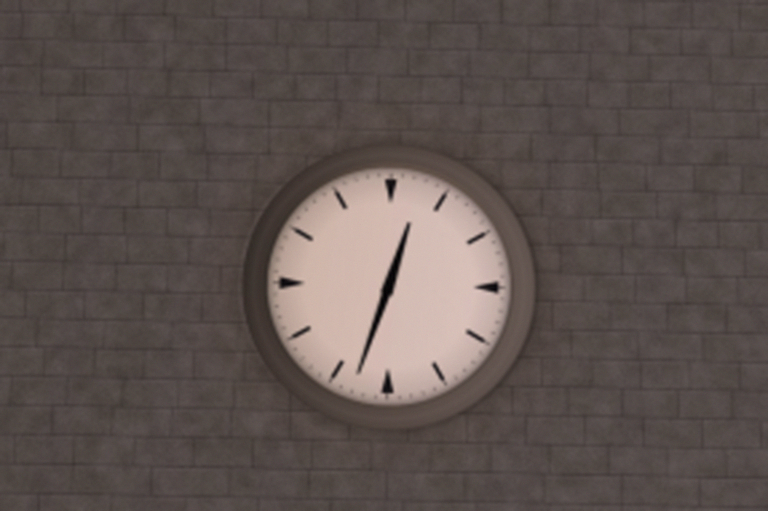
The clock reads 12:33
